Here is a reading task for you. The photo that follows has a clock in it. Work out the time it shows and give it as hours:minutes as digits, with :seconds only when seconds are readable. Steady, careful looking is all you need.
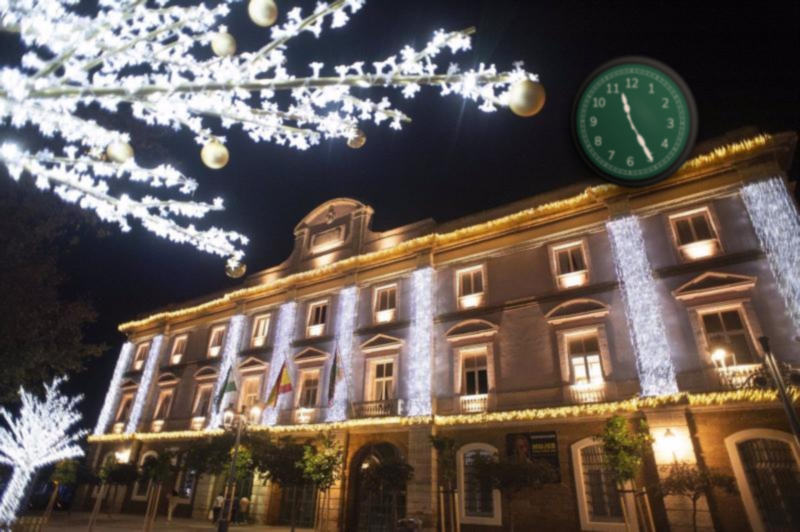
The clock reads 11:25
